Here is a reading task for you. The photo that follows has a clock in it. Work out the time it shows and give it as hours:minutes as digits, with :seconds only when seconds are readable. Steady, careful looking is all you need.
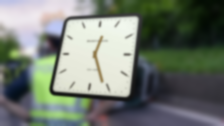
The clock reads 12:26
